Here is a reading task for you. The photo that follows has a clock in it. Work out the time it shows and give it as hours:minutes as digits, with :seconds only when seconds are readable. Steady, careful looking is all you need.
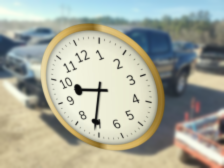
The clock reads 9:36
